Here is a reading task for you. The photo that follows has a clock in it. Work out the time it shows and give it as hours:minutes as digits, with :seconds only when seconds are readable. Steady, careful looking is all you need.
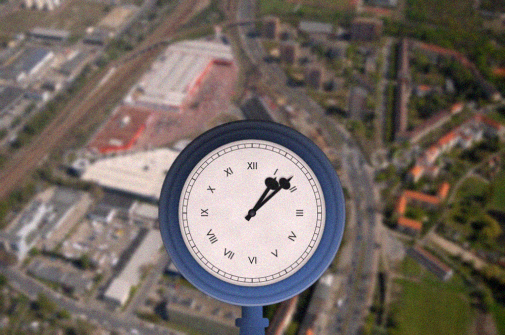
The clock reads 1:08
